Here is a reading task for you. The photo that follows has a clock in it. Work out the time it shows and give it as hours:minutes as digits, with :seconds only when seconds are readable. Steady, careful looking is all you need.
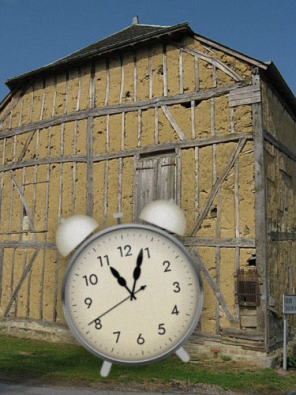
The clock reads 11:03:41
